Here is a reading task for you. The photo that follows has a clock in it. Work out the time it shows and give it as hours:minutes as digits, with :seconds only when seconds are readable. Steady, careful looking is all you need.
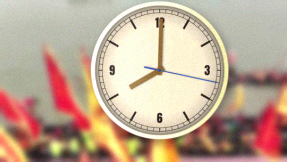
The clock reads 8:00:17
